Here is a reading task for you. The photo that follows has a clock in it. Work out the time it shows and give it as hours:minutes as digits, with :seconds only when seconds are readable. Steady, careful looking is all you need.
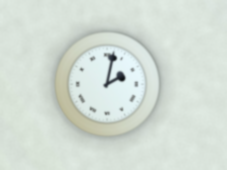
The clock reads 2:02
